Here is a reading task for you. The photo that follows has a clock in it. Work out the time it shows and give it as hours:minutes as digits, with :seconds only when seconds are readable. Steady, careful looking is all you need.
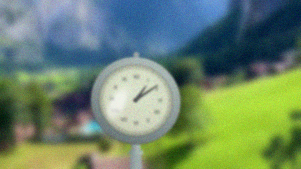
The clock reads 1:09
